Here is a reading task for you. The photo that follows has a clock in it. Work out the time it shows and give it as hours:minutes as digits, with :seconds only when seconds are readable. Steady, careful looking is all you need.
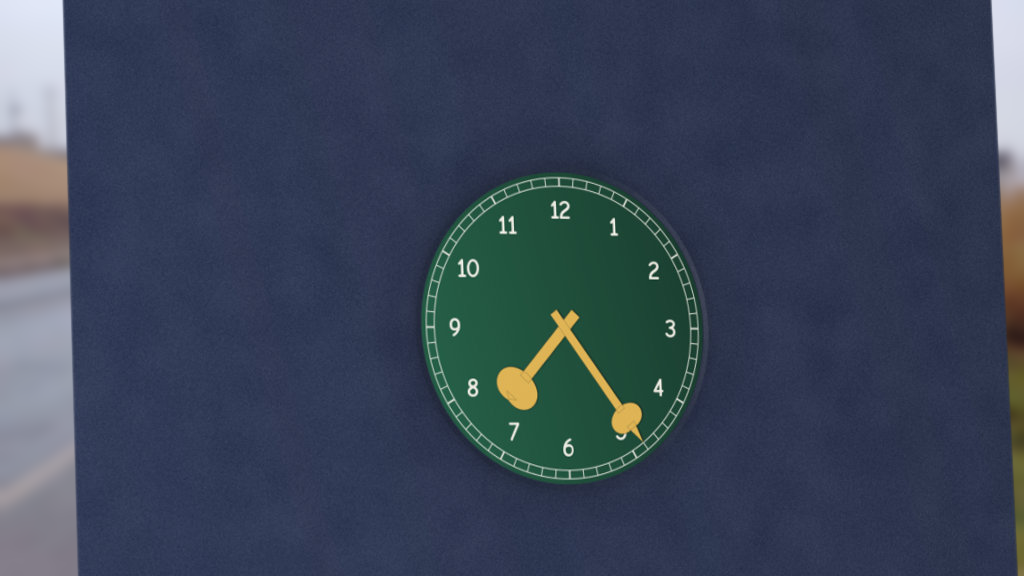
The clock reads 7:24
